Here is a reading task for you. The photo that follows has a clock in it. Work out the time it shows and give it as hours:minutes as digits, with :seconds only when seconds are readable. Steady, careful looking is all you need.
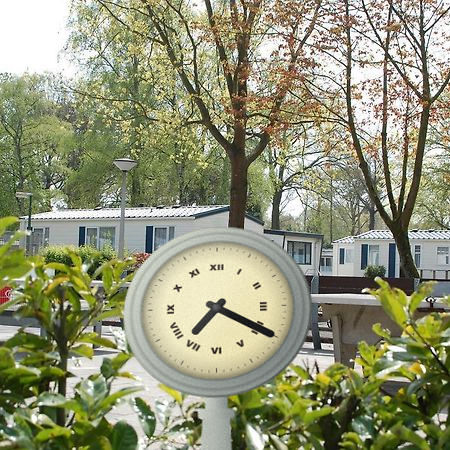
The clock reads 7:20
